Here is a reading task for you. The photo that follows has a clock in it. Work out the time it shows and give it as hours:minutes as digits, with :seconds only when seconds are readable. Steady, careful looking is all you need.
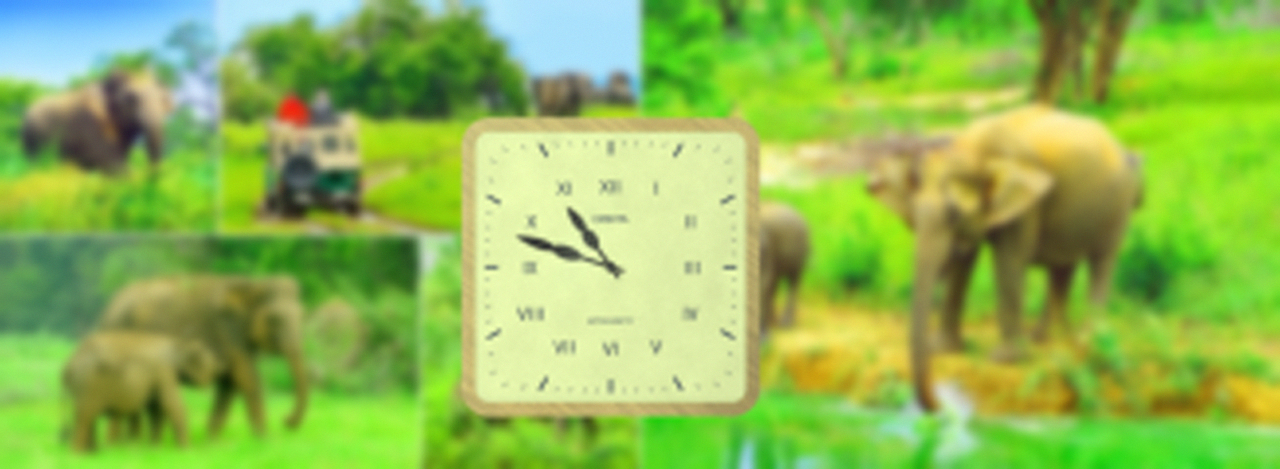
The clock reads 10:48
